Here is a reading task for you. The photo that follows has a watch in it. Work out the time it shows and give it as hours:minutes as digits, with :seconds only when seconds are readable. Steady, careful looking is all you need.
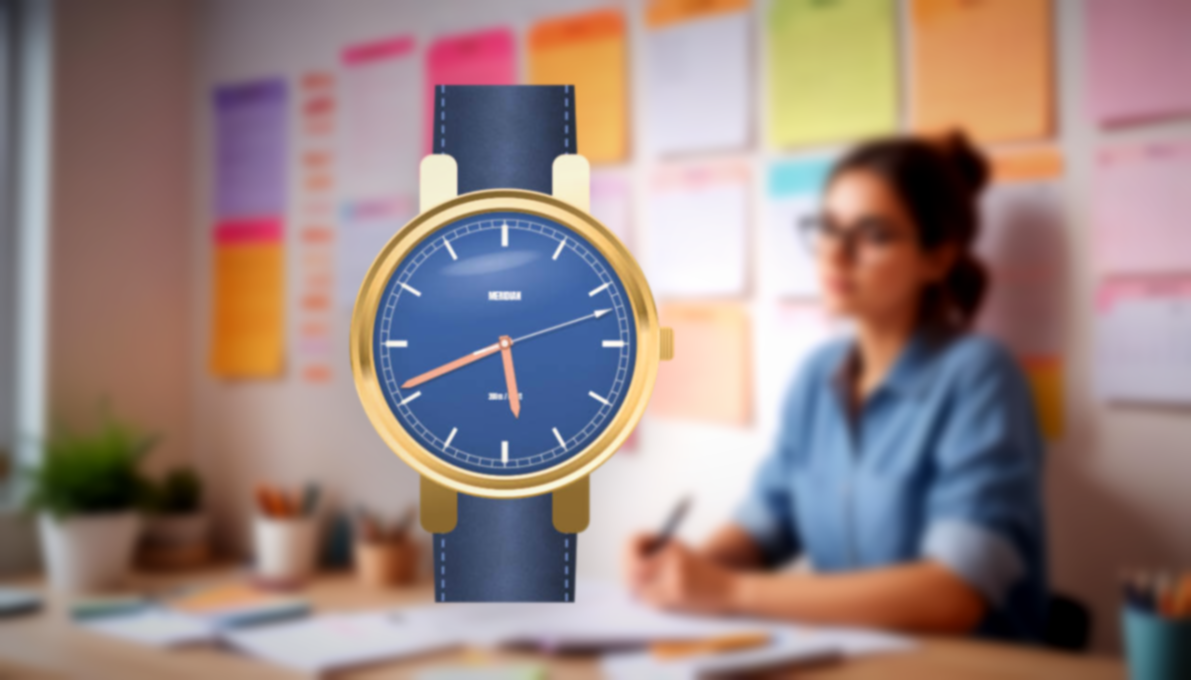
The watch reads 5:41:12
